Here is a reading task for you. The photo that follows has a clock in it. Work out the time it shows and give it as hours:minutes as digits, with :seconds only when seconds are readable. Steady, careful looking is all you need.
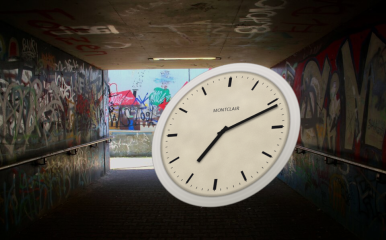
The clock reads 7:11
